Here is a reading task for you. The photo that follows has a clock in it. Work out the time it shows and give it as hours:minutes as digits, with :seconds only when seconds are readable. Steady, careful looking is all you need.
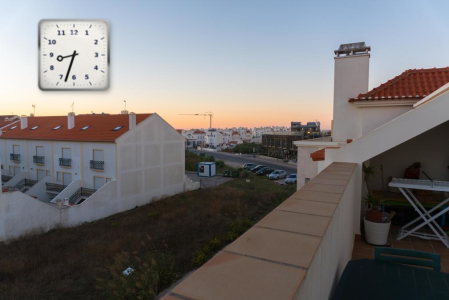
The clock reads 8:33
